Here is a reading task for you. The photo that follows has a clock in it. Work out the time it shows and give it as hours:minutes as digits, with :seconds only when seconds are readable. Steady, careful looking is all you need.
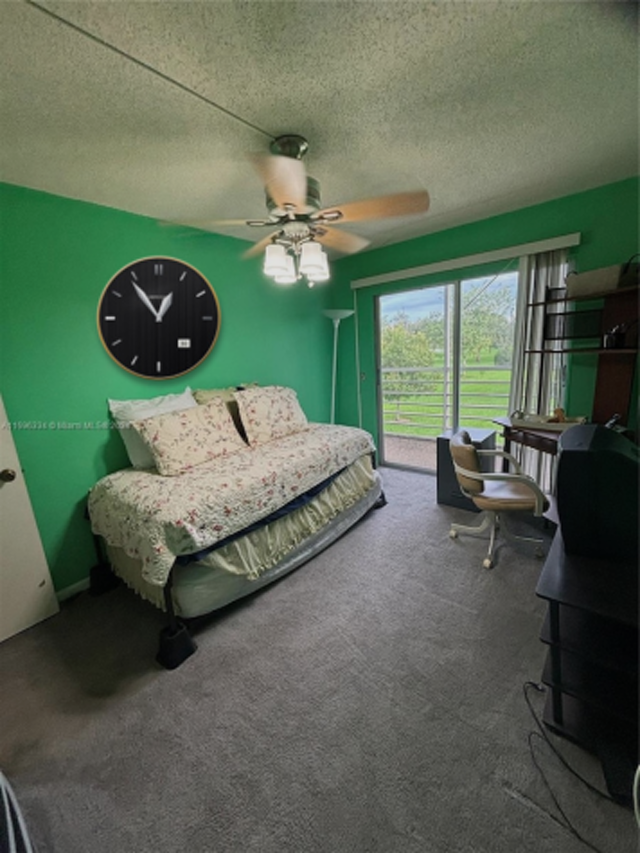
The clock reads 12:54
